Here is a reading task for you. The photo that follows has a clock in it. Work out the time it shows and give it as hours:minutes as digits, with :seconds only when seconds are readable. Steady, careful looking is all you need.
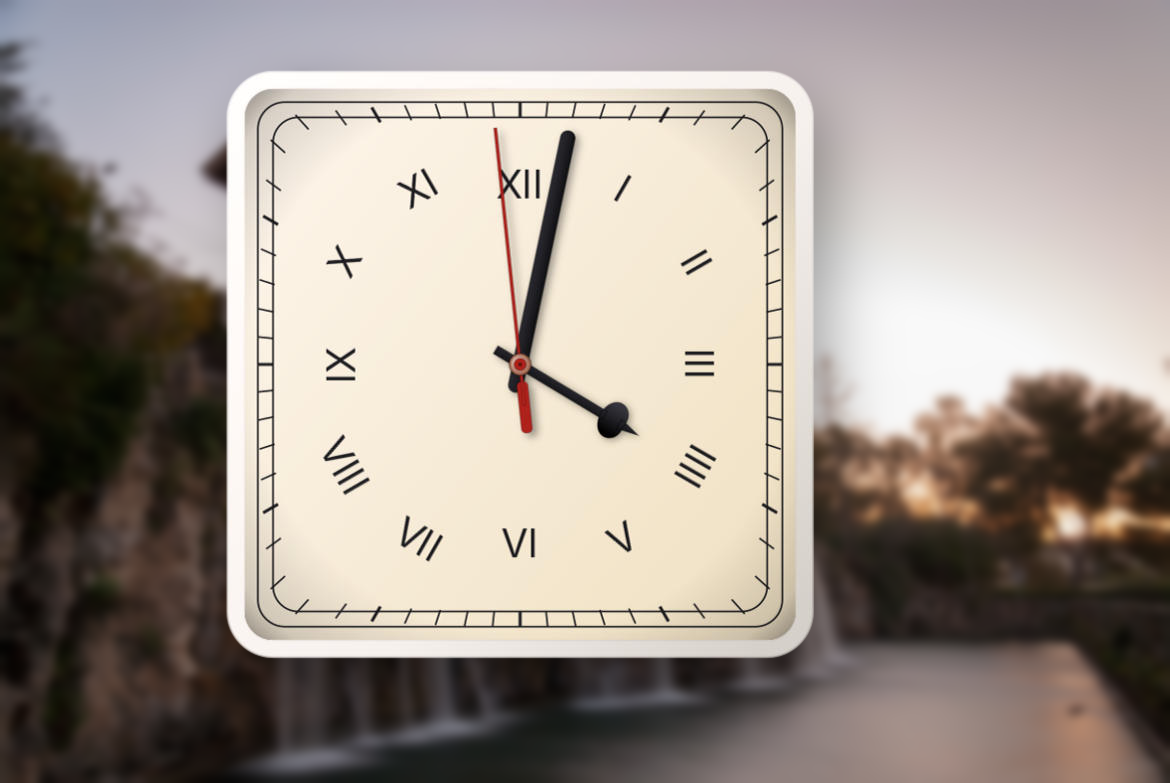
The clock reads 4:01:59
